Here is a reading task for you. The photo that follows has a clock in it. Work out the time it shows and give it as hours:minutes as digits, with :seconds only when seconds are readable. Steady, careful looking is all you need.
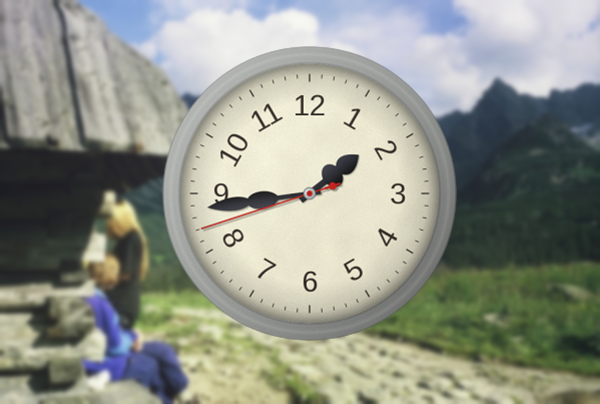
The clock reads 1:43:42
